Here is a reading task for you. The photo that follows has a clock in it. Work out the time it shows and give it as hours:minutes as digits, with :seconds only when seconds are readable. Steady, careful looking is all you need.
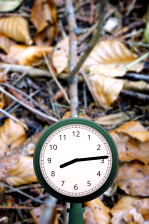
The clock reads 8:14
